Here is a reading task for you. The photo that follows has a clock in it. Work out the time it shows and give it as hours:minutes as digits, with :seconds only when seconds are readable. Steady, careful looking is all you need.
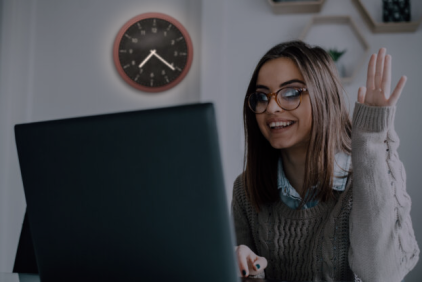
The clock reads 7:21
